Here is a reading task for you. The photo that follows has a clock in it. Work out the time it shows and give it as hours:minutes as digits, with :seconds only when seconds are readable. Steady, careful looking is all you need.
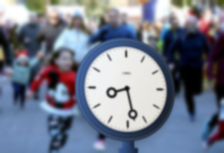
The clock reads 8:28
